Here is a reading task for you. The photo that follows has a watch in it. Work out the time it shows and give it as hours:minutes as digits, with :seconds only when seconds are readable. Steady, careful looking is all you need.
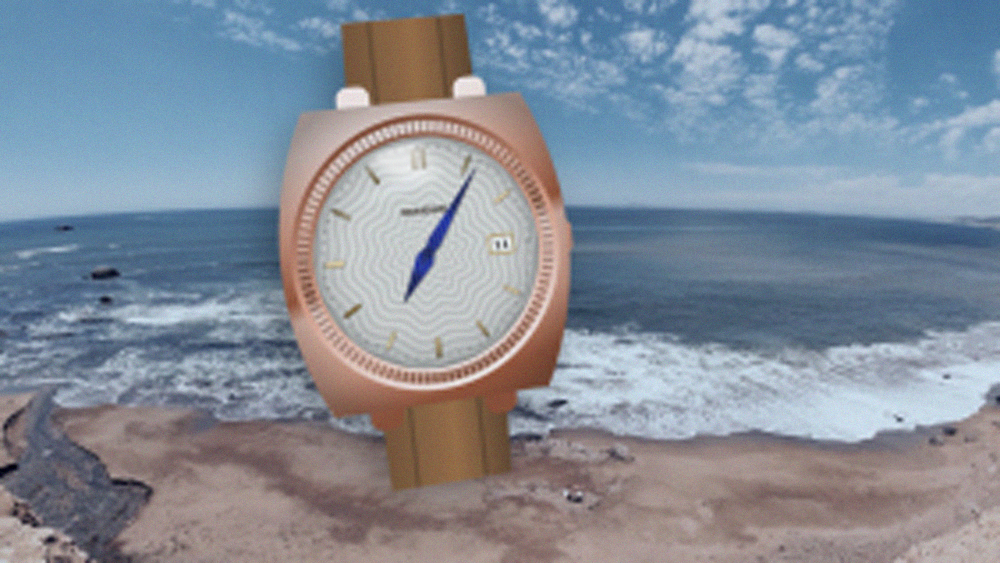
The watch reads 7:06
